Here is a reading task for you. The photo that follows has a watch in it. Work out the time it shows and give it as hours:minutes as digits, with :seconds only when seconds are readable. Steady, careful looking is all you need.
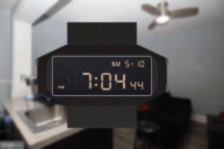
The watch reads 7:04:44
